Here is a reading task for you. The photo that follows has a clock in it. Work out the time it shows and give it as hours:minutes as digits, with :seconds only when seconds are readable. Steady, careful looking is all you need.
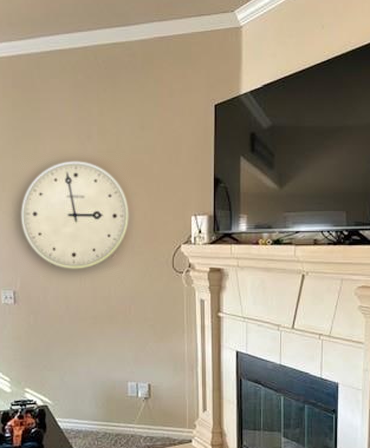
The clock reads 2:58
